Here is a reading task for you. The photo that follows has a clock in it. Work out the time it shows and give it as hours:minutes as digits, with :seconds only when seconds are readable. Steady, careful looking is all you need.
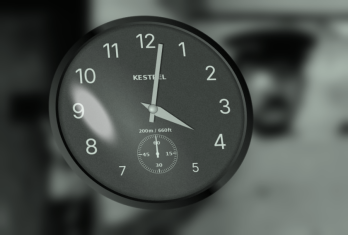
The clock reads 4:02
